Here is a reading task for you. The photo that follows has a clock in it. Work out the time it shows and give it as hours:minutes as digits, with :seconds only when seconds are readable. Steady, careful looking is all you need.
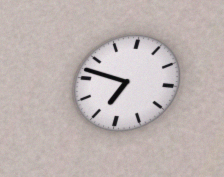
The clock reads 6:47
